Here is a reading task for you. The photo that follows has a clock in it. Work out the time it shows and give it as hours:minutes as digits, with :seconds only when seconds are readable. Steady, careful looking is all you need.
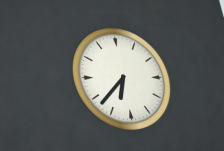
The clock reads 6:38
